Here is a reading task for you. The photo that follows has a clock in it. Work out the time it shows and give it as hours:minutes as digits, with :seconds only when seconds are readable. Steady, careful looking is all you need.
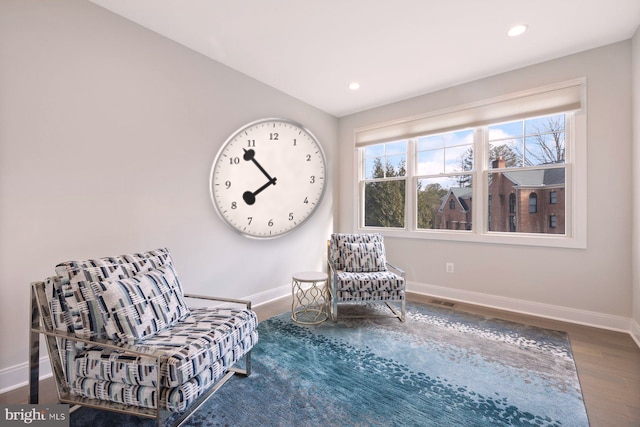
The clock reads 7:53
